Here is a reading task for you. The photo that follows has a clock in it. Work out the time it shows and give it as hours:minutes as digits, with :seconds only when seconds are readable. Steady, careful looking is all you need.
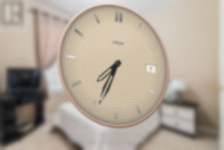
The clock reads 7:34
